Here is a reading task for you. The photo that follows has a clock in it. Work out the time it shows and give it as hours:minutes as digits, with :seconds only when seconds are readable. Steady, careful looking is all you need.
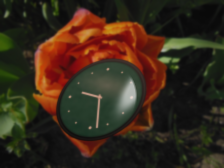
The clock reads 9:28
